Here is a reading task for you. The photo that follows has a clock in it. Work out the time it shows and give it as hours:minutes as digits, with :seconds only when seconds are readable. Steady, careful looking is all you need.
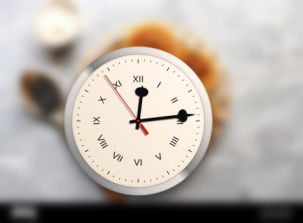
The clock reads 12:13:54
